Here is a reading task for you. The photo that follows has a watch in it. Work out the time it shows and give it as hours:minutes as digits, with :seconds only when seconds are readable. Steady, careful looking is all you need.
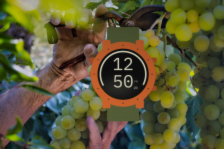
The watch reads 12:50
